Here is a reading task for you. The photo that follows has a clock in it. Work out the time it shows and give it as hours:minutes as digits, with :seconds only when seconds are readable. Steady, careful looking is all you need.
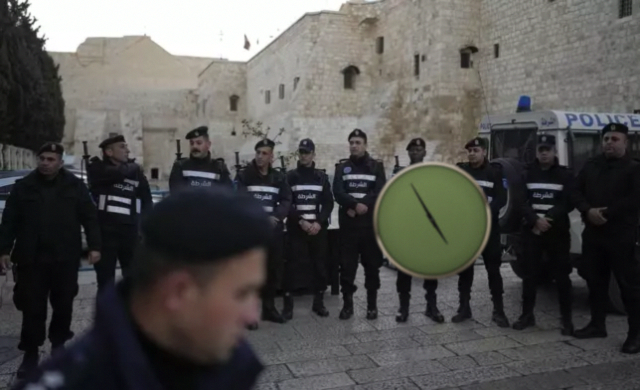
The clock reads 4:55
